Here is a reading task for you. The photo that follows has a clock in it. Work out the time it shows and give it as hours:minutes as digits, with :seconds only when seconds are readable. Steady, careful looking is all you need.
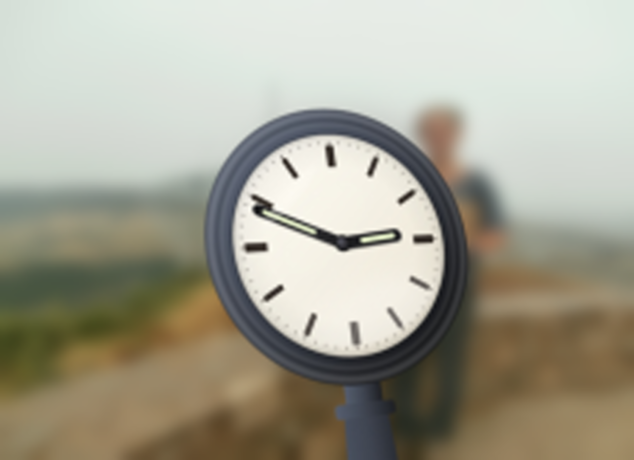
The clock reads 2:49
